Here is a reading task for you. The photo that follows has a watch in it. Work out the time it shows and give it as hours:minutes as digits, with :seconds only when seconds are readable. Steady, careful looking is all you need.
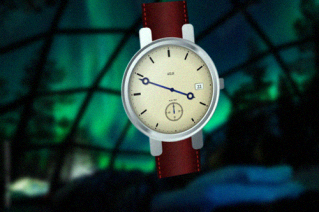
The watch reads 3:49
